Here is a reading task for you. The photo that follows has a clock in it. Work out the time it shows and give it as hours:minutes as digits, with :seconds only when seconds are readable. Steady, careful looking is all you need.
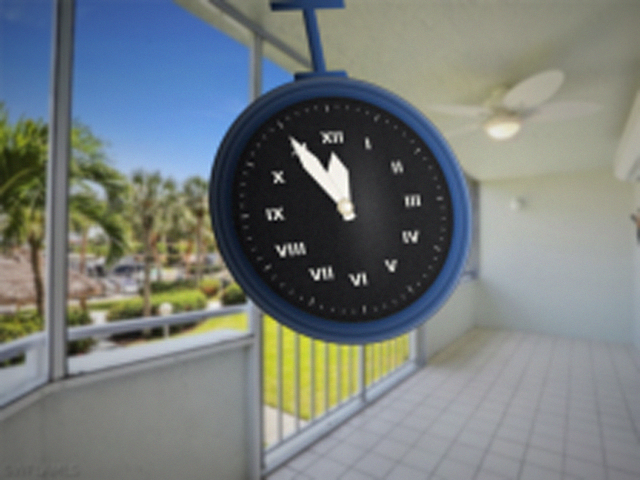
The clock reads 11:55
